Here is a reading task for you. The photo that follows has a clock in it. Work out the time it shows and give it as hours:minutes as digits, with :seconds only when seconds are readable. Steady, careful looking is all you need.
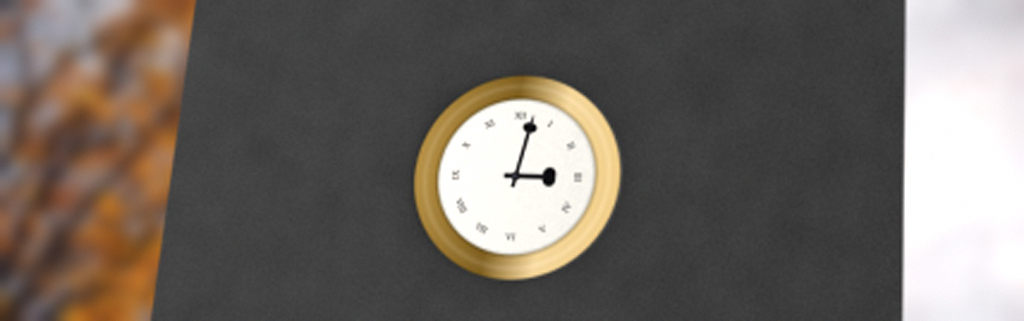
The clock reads 3:02
